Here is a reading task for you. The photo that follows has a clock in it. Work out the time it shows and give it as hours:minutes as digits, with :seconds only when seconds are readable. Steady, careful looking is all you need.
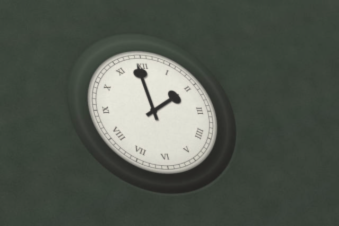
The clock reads 1:59
